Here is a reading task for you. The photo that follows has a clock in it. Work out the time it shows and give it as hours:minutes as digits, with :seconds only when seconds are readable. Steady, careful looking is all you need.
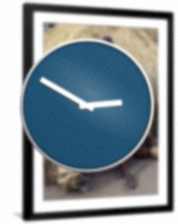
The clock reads 2:50
